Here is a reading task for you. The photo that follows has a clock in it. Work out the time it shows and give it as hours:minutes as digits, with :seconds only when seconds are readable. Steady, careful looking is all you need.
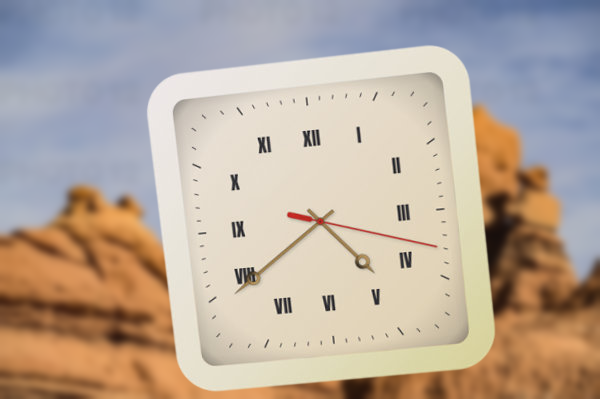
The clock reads 4:39:18
